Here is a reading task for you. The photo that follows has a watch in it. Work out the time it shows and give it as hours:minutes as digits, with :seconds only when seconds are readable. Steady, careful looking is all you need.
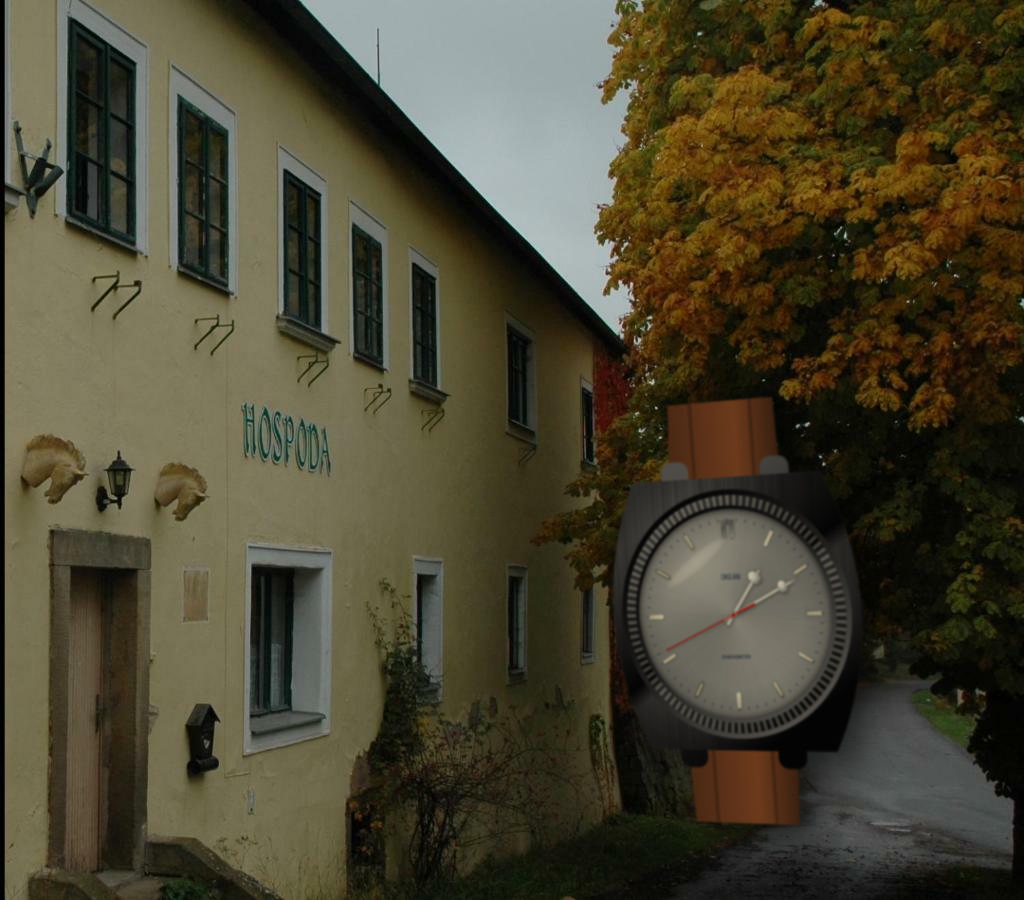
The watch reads 1:10:41
